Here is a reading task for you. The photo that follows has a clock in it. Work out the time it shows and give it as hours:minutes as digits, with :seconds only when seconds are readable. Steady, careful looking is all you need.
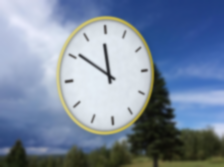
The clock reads 11:51
